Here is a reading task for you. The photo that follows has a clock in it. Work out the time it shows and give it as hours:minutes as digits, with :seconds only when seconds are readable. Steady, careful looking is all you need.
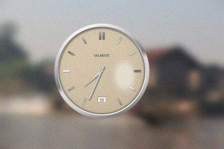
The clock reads 7:34
